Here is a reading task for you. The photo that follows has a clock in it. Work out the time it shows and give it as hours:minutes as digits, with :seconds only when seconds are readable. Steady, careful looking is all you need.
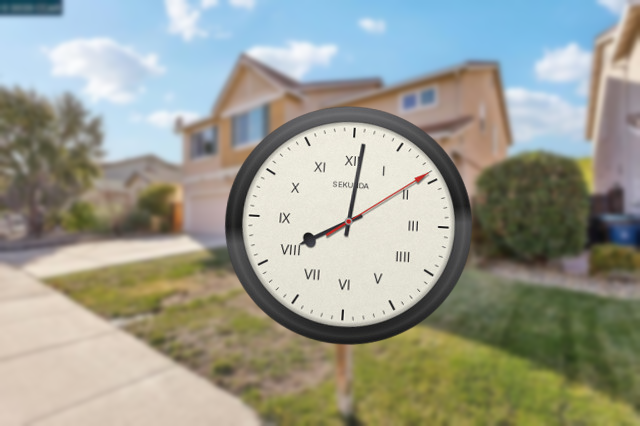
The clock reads 8:01:09
